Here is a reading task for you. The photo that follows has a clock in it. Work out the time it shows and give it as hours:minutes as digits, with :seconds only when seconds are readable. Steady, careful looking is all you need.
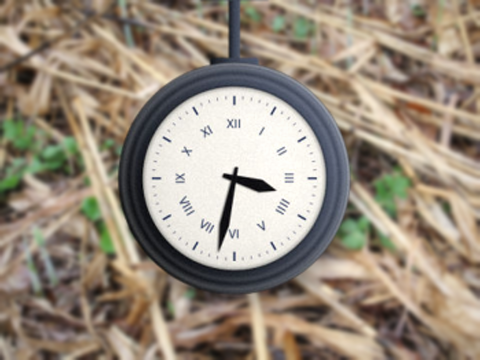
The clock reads 3:32
